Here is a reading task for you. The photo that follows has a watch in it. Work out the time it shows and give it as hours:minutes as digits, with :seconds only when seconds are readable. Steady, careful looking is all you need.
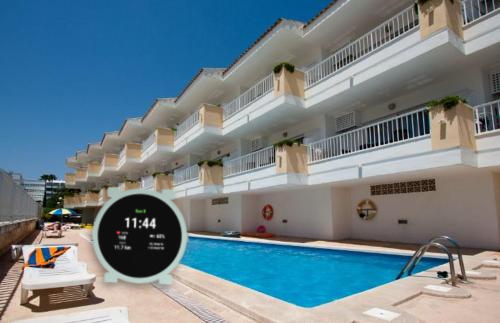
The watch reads 11:44
